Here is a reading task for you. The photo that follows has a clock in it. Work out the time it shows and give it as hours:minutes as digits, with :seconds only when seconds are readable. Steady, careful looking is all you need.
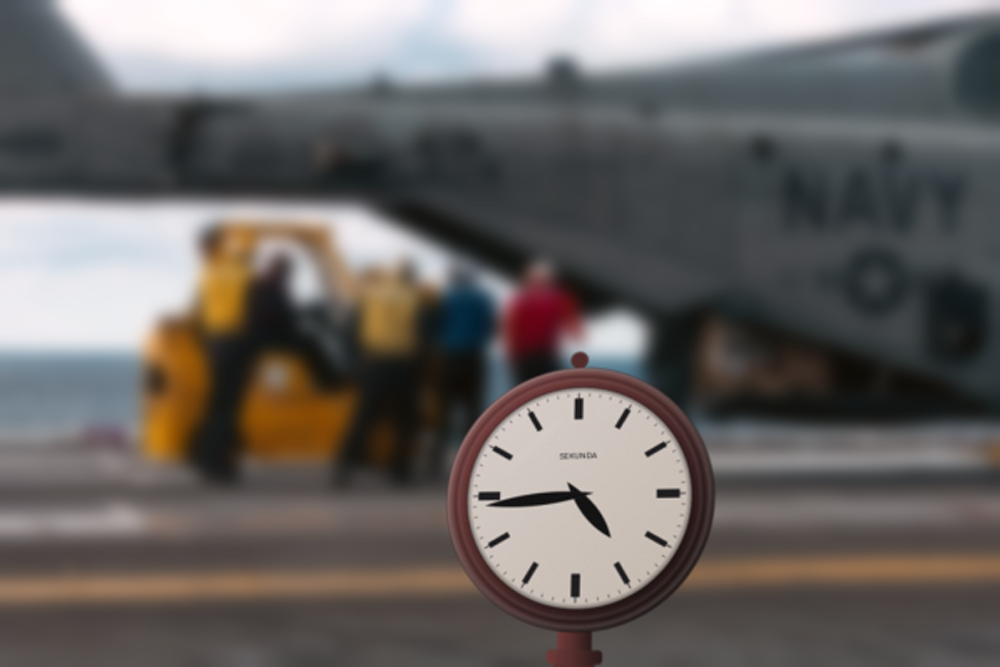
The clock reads 4:44
